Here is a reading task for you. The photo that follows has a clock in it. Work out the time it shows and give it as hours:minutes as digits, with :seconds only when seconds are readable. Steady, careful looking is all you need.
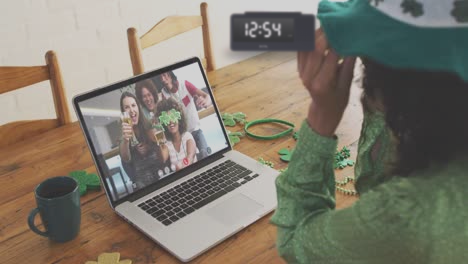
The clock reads 12:54
